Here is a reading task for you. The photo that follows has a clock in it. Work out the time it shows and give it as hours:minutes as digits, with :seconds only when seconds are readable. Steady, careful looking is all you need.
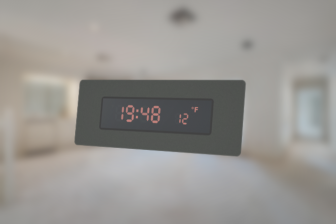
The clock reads 19:48
